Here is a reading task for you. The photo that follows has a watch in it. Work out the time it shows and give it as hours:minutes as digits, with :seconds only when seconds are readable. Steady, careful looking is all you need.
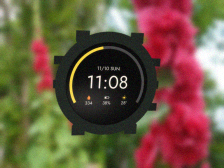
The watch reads 11:08
